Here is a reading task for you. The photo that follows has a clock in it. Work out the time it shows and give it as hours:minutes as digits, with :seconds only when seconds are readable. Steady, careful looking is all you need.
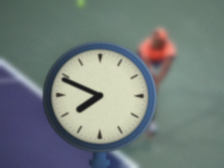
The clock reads 7:49
